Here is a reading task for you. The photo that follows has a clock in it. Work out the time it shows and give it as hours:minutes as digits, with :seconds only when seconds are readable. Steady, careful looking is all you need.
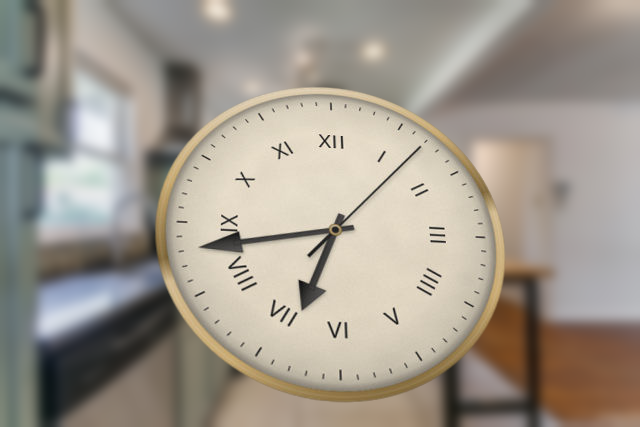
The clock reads 6:43:07
